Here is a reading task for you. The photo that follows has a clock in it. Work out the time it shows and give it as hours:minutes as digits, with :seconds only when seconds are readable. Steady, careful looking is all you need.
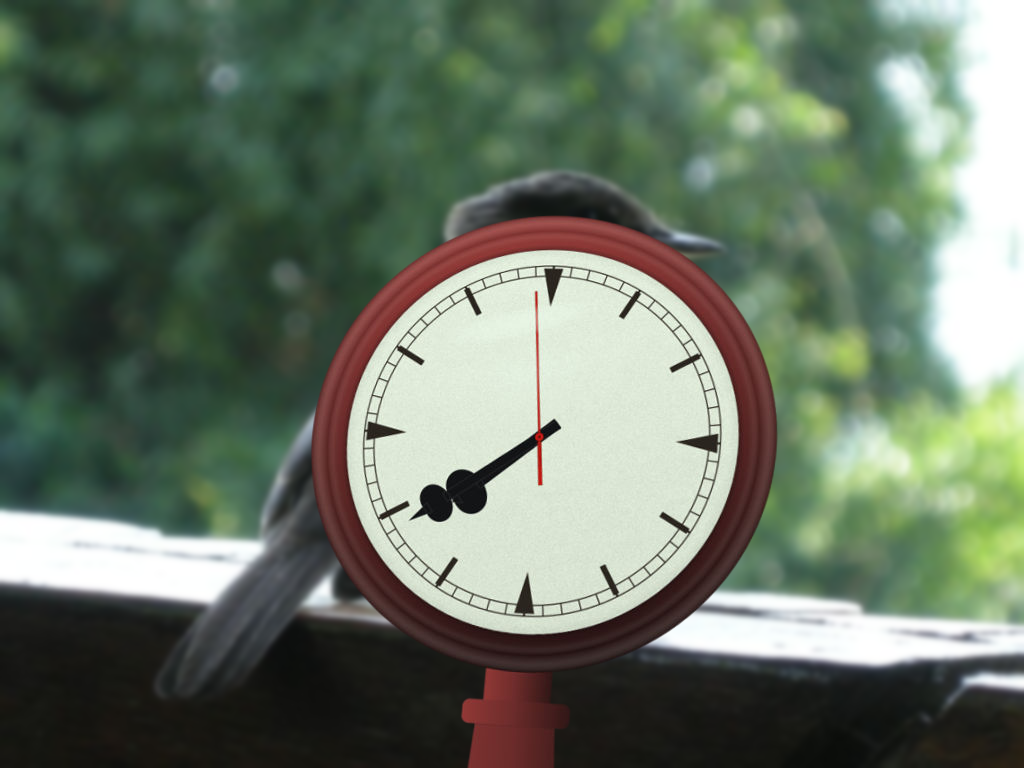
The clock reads 7:38:59
